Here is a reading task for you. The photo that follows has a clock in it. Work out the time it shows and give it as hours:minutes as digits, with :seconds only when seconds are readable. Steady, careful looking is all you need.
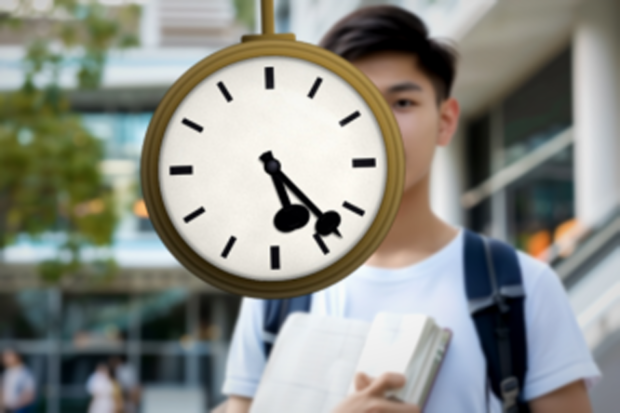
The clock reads 5:23
